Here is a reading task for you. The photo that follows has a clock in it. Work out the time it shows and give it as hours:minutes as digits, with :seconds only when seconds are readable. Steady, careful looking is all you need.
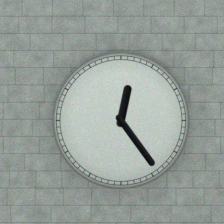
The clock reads 12:24
